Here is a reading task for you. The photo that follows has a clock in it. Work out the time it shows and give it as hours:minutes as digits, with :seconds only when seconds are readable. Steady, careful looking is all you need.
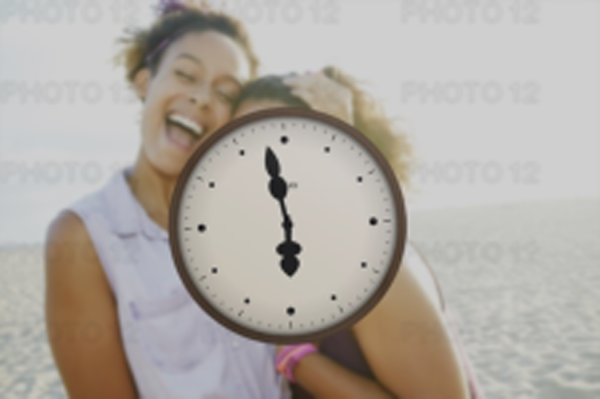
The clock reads 5:58
